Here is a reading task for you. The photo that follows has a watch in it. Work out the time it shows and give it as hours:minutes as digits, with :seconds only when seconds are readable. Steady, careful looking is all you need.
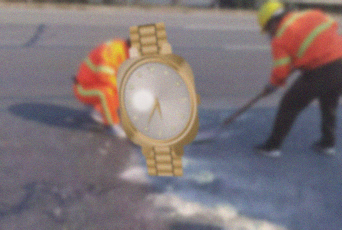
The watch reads 5:35
